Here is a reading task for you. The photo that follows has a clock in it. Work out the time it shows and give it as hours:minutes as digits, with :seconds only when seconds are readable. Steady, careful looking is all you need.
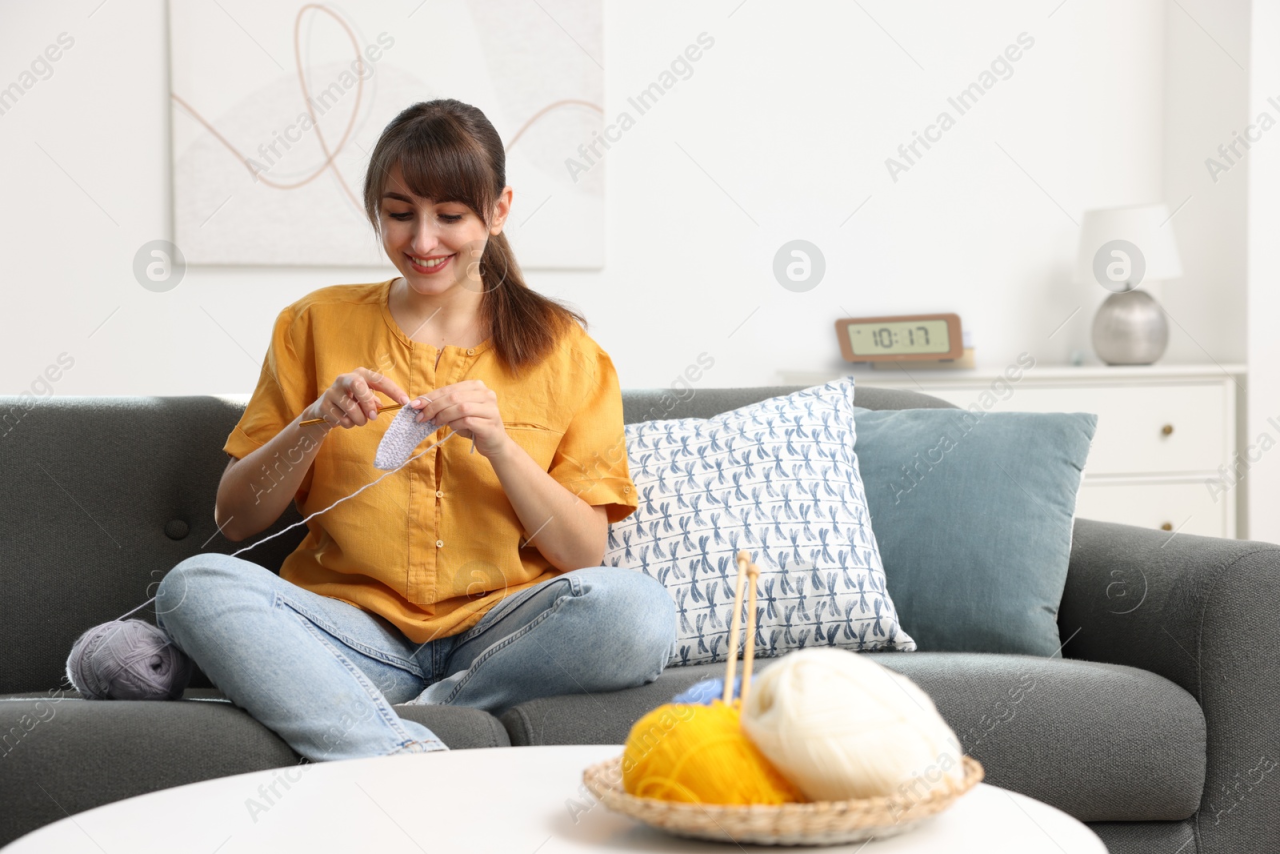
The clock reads 10:17
